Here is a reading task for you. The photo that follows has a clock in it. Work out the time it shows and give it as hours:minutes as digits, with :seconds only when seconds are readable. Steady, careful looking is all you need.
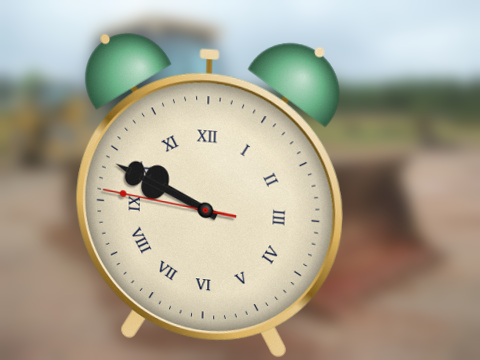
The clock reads 9:48:46
